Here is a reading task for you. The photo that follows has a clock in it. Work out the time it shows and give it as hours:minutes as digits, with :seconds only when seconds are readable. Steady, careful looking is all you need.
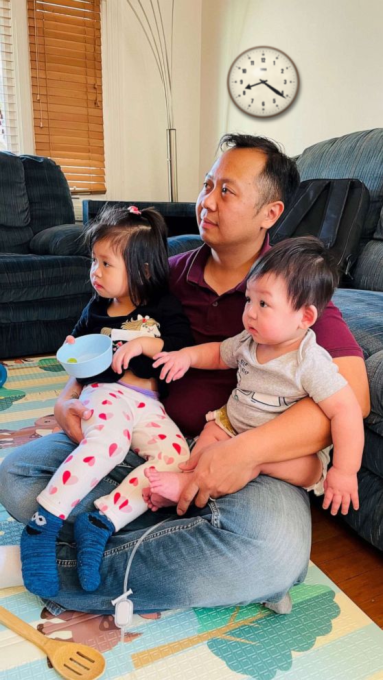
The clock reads 8:21
